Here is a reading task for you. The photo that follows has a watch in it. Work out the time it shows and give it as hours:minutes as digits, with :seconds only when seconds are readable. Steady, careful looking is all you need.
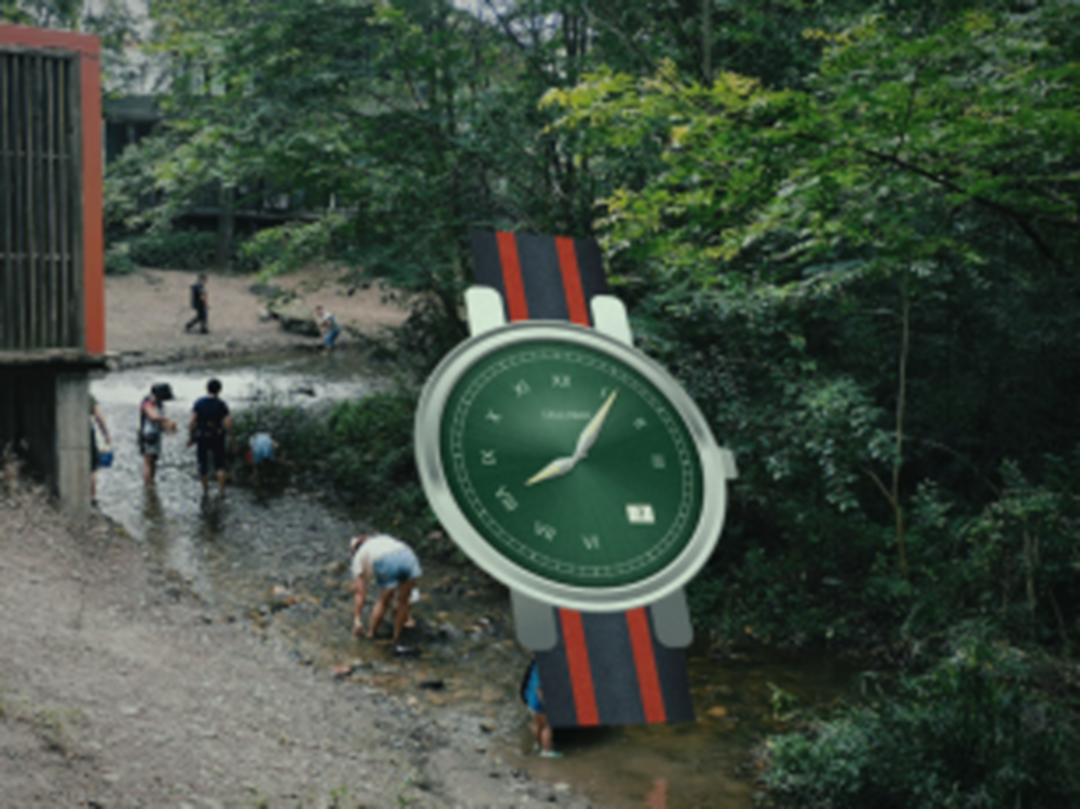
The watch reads 8:06
